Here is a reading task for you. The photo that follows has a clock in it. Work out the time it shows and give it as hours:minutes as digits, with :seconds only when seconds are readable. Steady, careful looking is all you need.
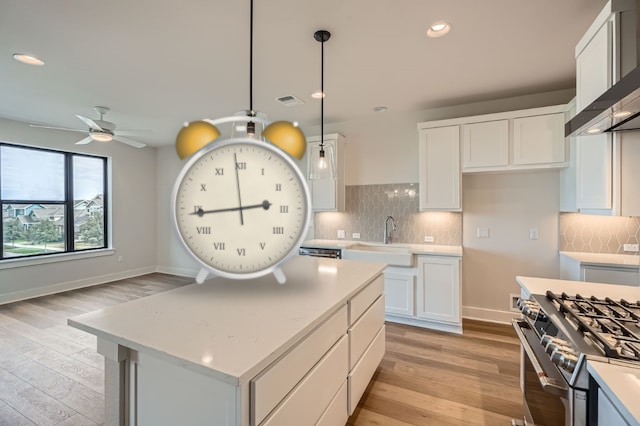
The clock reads 2:43:59
